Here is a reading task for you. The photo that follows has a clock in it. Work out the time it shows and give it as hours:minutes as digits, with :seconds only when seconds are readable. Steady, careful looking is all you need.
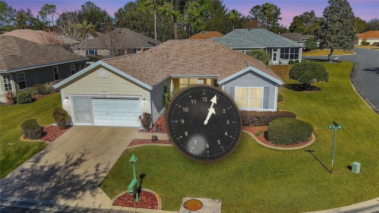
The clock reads 1:04
